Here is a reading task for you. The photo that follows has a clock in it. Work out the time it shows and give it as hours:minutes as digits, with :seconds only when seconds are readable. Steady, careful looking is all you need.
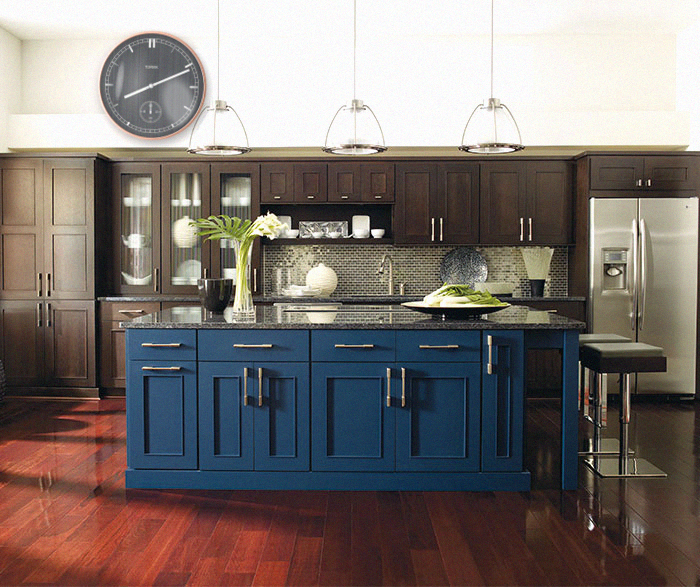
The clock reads 8:11
